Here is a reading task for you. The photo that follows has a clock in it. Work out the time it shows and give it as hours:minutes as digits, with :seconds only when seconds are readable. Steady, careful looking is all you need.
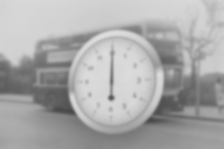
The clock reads 6:00
